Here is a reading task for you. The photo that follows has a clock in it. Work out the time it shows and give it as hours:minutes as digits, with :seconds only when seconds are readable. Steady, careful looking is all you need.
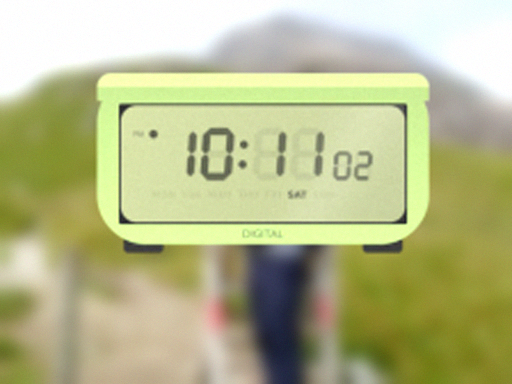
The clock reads 10:11:02
